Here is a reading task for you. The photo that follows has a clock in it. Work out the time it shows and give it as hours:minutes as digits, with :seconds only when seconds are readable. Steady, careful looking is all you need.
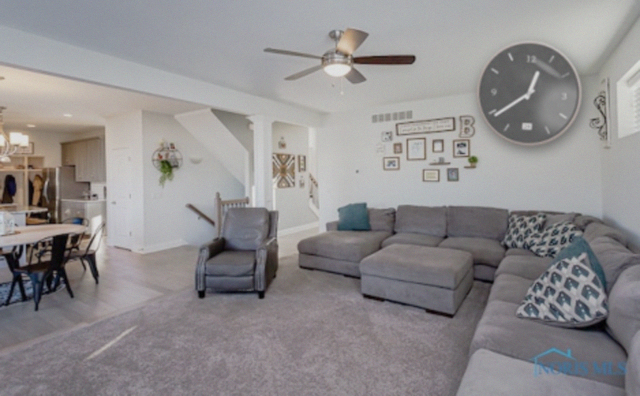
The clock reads 12:39
